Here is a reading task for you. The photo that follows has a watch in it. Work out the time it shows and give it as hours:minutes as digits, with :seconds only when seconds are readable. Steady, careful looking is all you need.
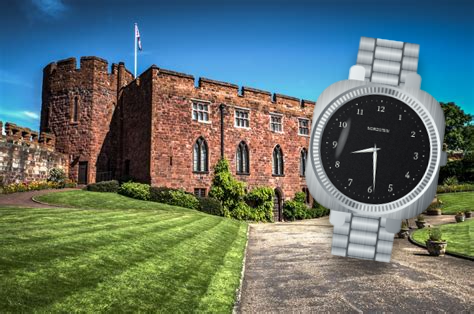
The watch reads 8:29
